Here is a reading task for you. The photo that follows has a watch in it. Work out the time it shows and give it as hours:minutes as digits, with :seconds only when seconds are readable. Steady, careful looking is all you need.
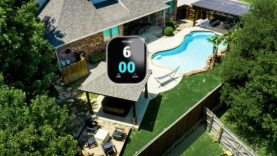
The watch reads 6:00
